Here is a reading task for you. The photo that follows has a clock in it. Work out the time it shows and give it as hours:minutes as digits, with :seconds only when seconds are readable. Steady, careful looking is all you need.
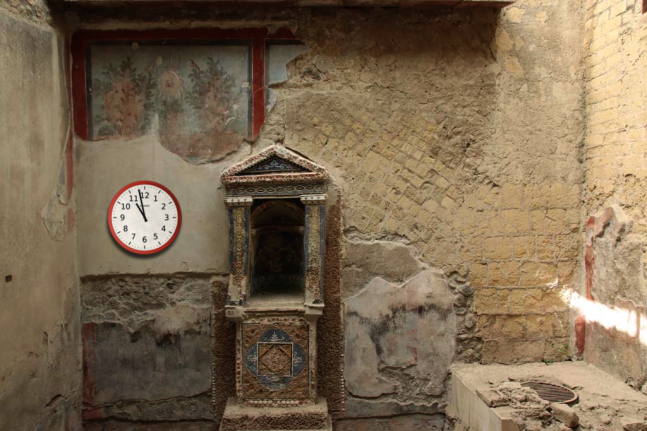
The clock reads 10:58
